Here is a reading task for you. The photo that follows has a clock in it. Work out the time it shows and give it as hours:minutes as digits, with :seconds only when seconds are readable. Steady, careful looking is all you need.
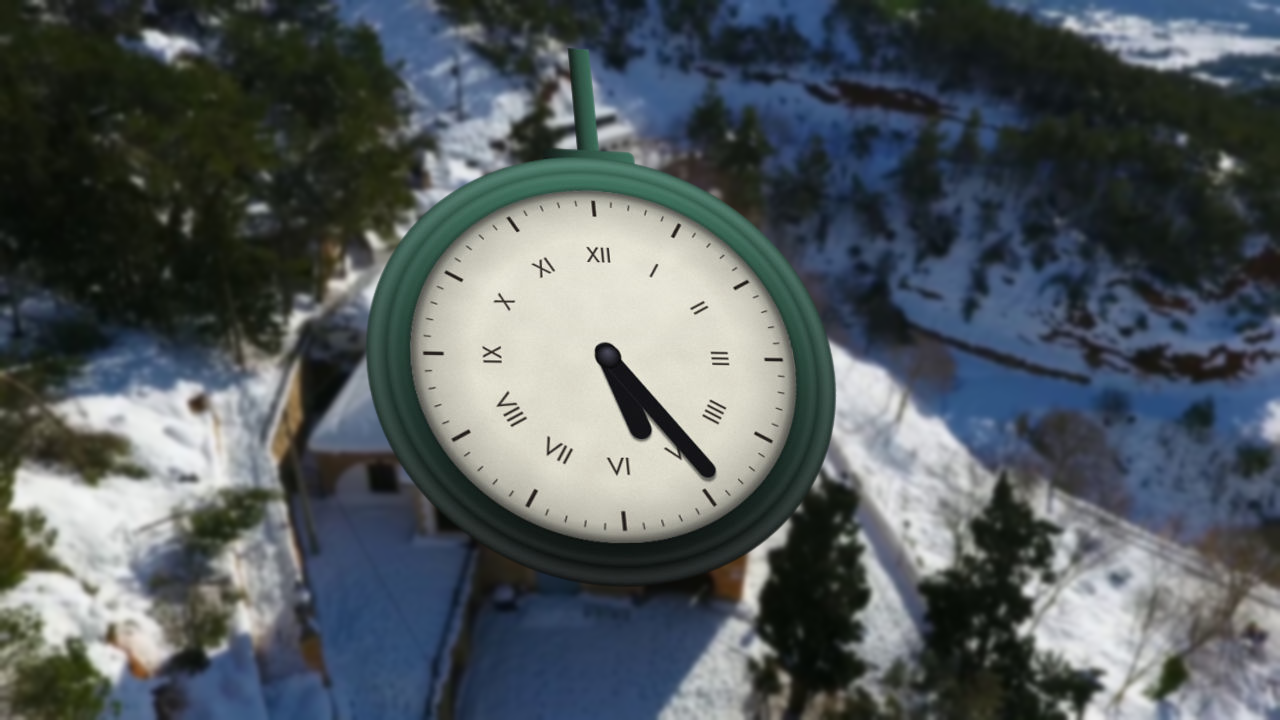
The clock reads 5:24
